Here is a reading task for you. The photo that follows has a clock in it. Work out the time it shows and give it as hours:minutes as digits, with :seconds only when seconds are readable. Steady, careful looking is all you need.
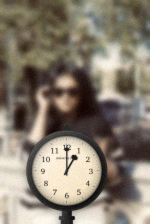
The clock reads 1:00
